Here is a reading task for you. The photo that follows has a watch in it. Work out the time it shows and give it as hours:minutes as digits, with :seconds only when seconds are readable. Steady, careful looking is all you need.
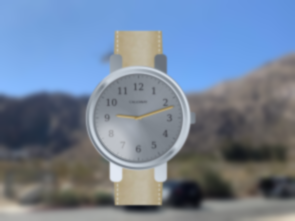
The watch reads 9:12
